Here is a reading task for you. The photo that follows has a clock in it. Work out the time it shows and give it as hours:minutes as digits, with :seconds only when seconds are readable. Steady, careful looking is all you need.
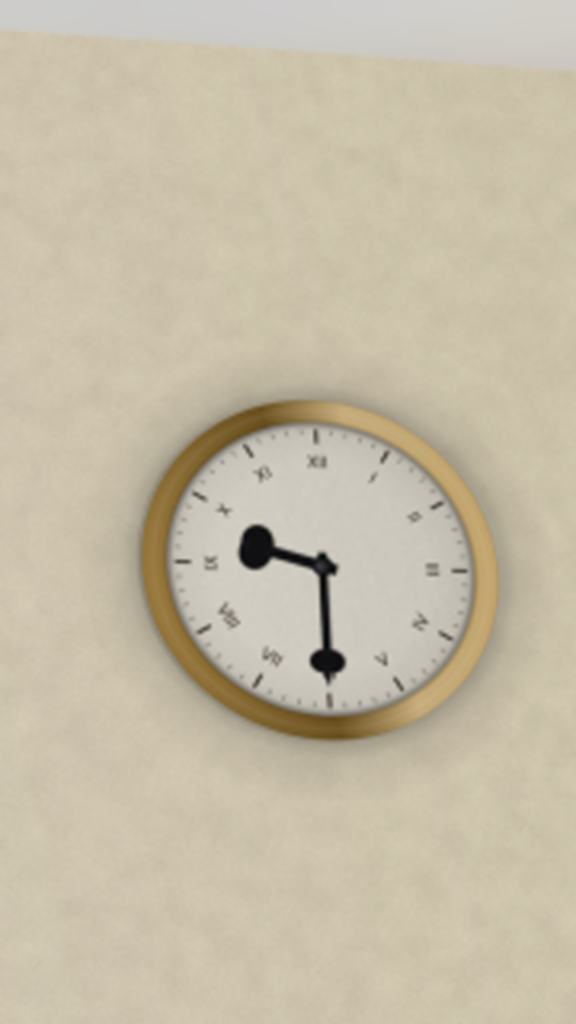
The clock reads 9:30
